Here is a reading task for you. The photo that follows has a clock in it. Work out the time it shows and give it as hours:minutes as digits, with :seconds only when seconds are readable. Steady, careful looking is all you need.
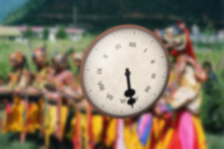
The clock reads 5:27
